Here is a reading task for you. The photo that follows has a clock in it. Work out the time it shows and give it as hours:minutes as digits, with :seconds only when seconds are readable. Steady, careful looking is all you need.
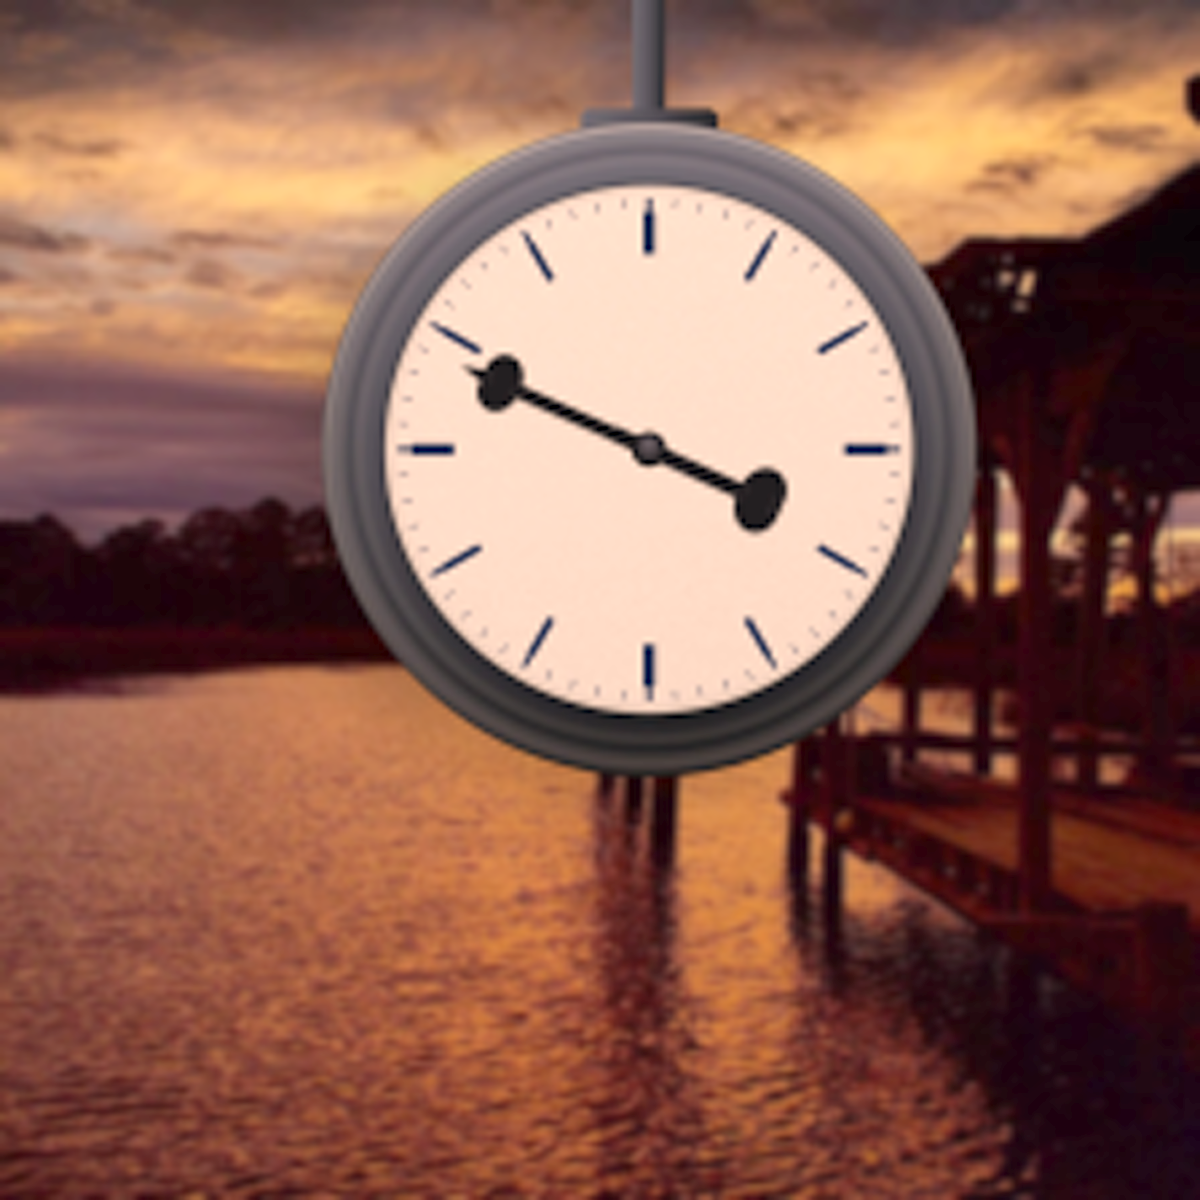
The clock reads 3:49
